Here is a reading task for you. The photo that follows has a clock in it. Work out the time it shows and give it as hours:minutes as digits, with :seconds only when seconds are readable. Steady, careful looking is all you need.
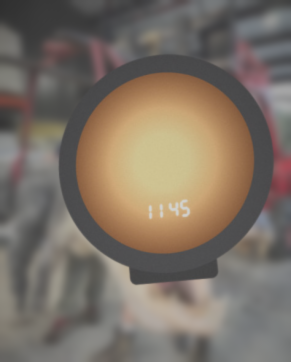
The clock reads 11:45
